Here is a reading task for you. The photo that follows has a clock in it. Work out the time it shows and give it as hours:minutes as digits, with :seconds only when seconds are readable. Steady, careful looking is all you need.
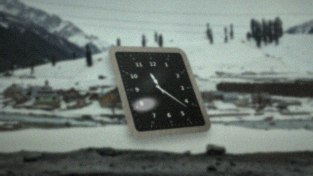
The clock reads 11:22
